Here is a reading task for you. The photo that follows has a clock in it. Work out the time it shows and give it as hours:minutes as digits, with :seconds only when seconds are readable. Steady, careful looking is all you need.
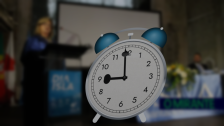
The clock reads 8:59
